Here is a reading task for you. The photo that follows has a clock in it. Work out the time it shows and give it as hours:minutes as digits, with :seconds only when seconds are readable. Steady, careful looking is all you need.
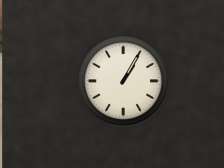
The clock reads 1:05
